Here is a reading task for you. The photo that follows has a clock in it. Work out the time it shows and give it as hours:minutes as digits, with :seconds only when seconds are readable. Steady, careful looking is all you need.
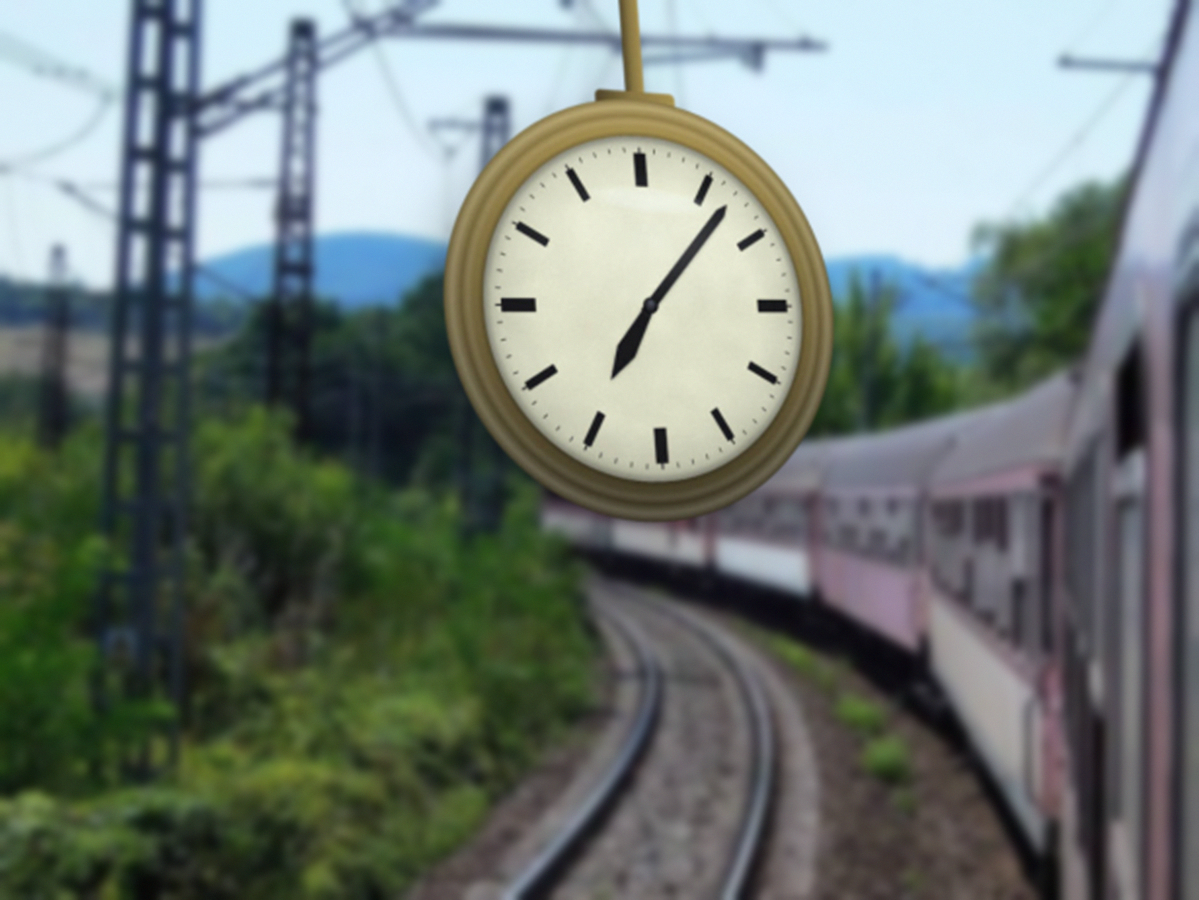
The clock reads 7:07
